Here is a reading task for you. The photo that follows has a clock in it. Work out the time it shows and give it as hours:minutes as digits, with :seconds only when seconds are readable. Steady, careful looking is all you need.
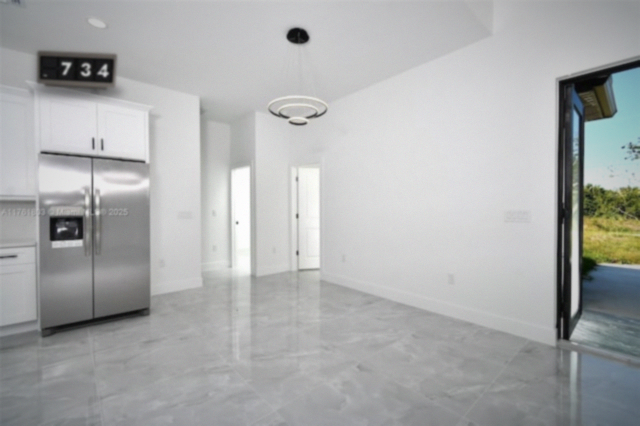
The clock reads 7:34
